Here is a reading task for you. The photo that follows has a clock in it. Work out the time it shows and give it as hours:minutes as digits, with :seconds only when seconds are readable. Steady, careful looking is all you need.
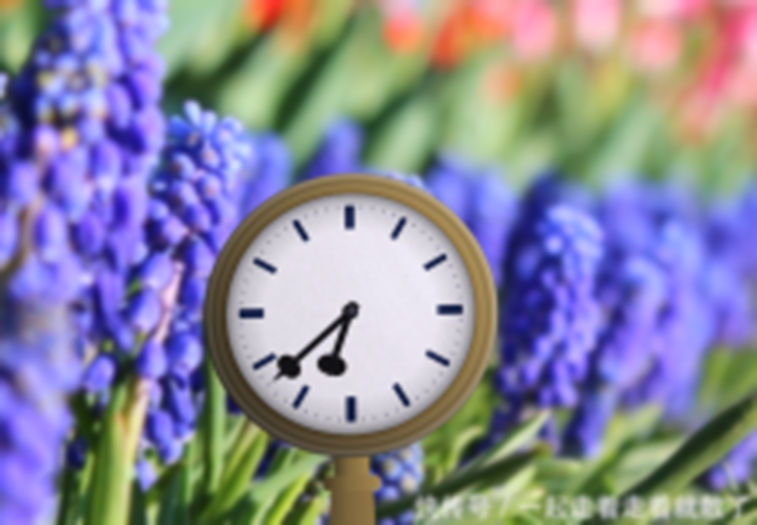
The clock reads 6:38
